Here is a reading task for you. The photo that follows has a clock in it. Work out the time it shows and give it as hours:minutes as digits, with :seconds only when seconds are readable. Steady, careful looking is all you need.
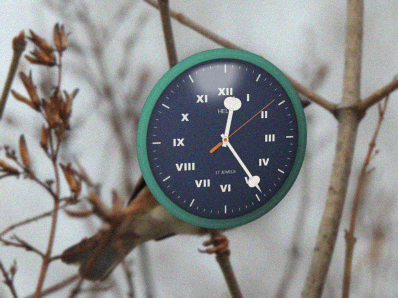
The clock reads 12:24:09
